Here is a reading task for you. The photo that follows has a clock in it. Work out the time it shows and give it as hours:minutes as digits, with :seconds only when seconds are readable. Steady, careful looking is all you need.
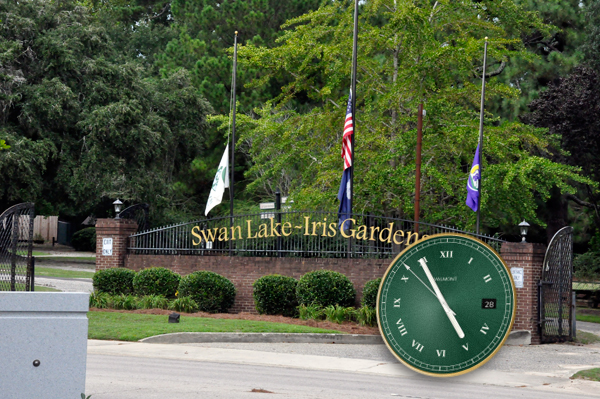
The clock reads 4:54:52
